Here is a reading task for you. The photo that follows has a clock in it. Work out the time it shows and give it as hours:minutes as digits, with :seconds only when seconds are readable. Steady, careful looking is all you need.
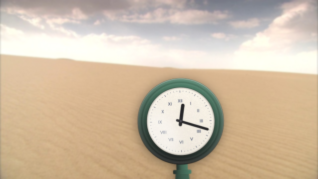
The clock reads 12:18
